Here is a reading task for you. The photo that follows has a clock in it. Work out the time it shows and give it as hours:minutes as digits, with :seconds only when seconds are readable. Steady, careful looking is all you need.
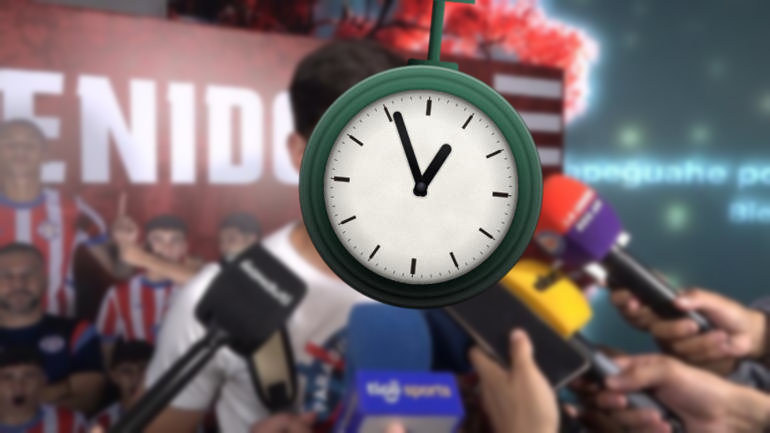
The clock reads 12:56
